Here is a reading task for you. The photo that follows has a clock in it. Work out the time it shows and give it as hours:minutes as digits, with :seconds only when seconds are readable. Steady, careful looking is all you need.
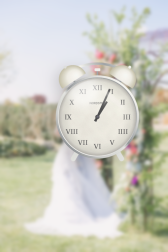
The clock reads 1:04
